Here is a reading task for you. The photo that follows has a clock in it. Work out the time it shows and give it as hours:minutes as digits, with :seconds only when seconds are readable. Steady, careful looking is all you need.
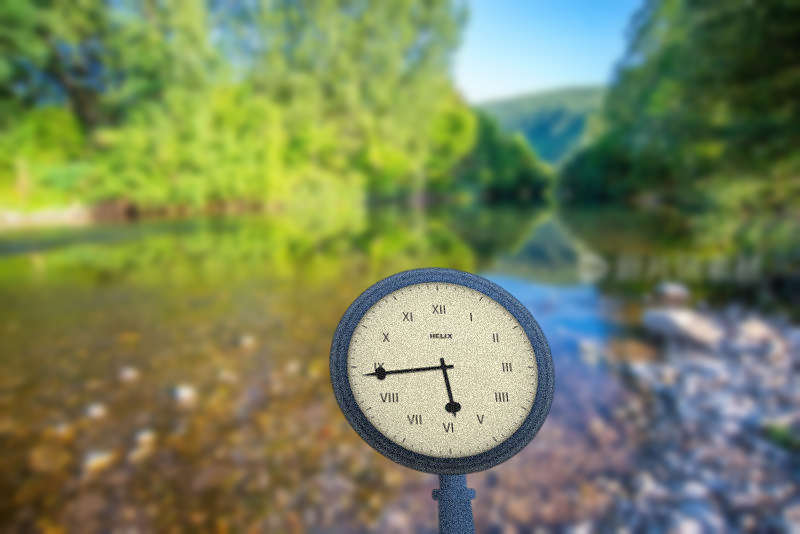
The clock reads 5:44
